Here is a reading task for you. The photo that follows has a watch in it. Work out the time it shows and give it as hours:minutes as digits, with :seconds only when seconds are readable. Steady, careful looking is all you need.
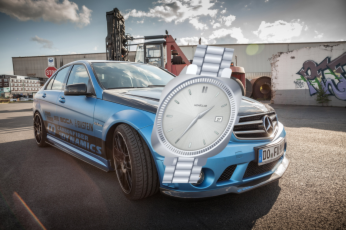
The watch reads 1:35
